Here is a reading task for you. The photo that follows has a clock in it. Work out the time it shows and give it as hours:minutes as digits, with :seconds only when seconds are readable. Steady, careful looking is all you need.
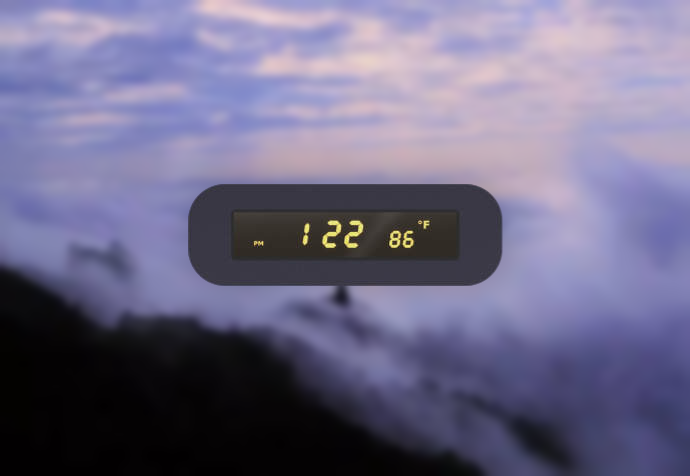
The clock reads 1:22
